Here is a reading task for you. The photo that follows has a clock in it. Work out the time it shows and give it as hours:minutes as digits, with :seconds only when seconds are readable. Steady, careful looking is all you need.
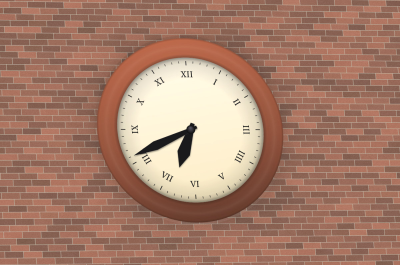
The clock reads 6:41
